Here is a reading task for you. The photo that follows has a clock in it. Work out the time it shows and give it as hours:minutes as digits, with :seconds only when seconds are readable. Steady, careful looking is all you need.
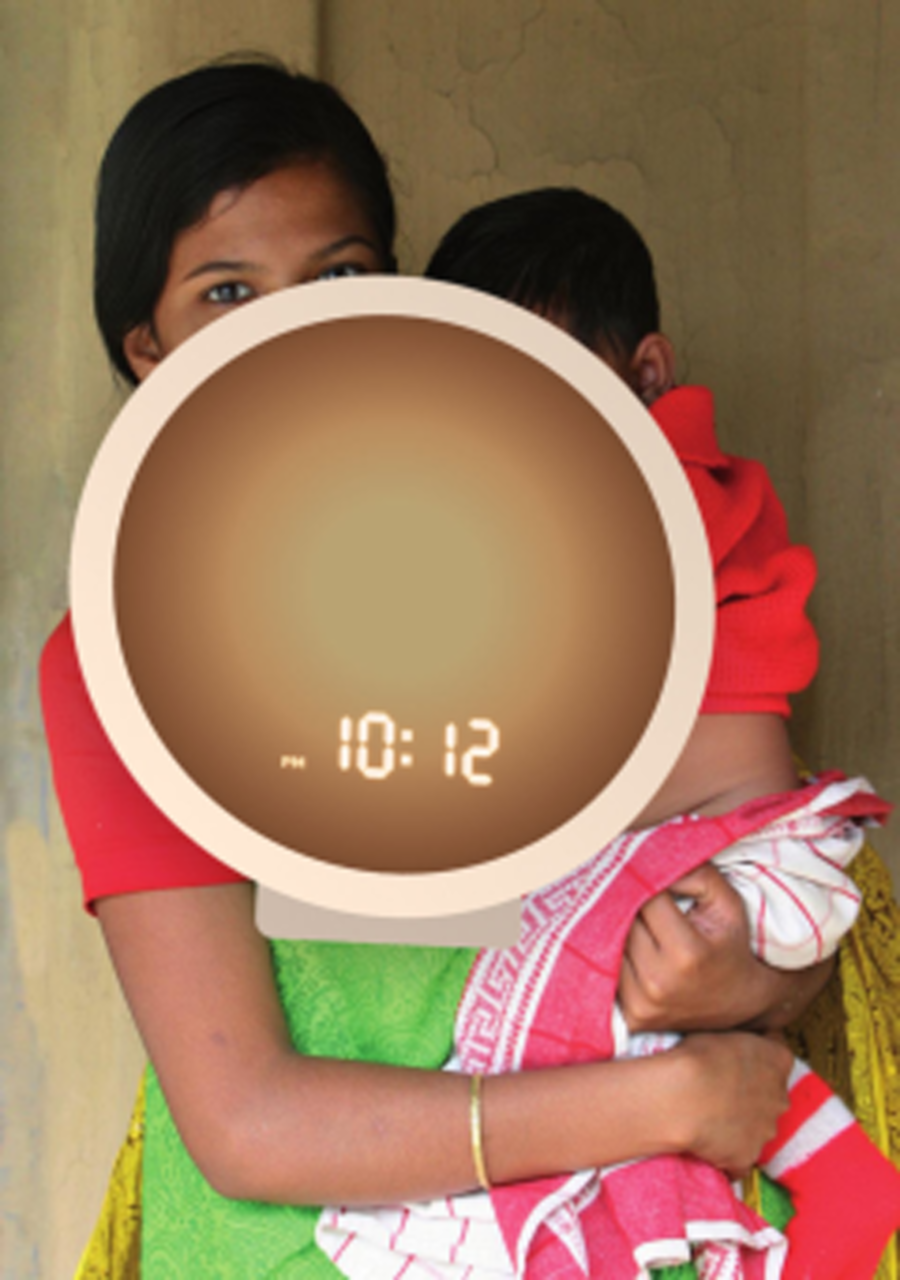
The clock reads 10:12
